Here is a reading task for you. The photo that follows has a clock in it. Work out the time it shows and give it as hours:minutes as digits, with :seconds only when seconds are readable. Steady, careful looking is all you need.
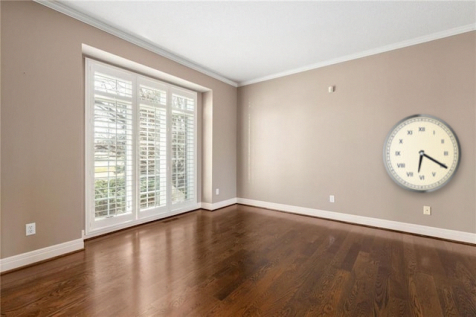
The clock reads 6:20
